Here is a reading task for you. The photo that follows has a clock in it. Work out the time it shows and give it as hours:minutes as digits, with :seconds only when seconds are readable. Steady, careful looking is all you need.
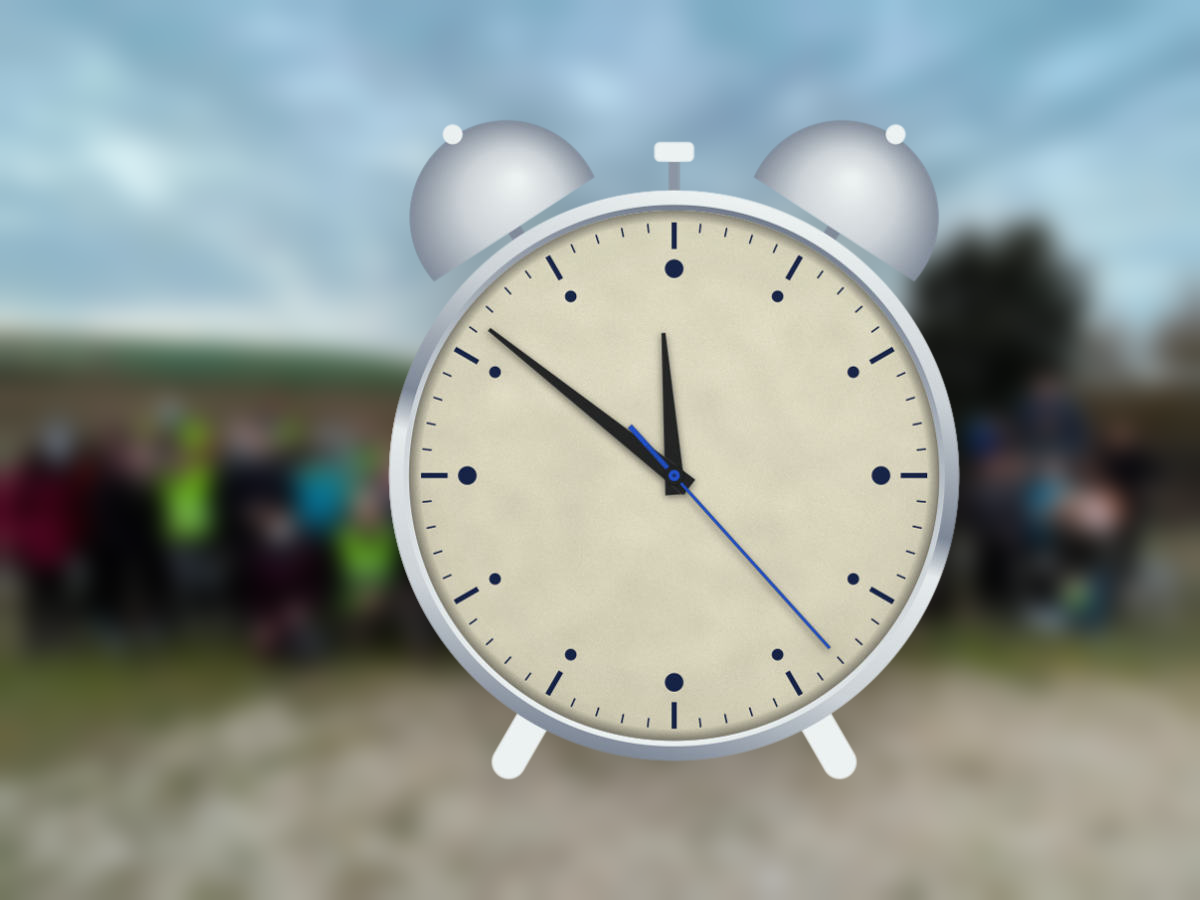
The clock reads 11:51:23
